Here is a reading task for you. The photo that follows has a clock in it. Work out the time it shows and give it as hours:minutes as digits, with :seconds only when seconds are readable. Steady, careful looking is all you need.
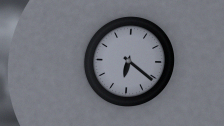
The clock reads 6:21
